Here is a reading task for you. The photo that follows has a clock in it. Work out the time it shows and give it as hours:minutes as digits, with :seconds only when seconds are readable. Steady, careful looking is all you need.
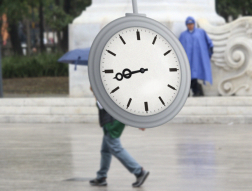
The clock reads 8:43
